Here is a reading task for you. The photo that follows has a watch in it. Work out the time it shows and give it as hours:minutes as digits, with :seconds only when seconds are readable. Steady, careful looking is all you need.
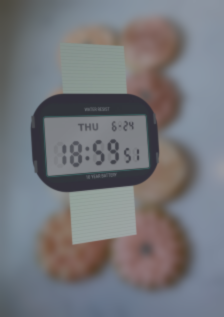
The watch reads 18:59:51
